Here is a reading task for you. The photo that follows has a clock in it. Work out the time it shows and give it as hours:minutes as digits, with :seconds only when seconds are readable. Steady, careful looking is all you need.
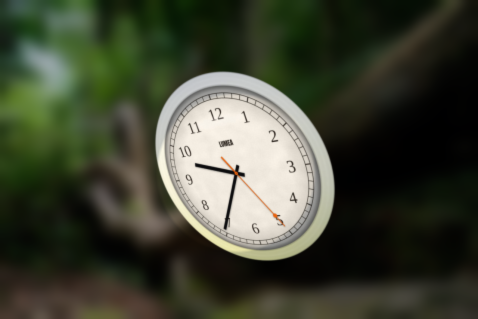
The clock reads 9:35:25
